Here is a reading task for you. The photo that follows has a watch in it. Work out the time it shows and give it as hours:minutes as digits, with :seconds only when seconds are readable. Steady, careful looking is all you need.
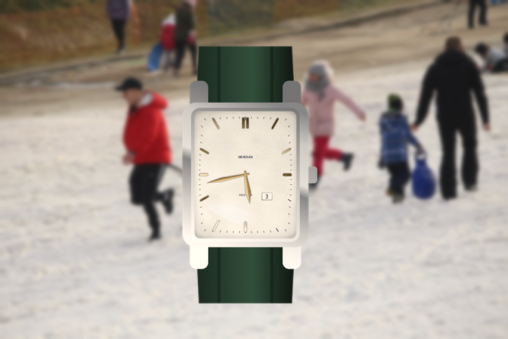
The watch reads 5:43
